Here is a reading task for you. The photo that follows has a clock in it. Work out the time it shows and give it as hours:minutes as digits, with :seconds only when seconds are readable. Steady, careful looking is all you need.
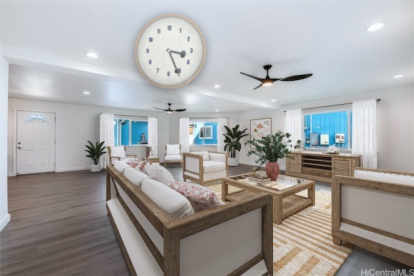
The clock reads 3:26
